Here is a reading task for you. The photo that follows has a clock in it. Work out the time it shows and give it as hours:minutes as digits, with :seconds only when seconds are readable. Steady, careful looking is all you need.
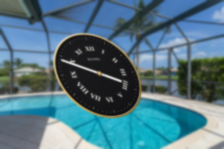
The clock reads 3:49
